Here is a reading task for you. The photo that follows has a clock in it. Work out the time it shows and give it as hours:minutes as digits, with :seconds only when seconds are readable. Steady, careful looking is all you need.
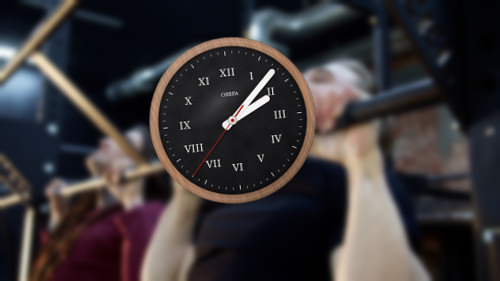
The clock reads 2:07:37
